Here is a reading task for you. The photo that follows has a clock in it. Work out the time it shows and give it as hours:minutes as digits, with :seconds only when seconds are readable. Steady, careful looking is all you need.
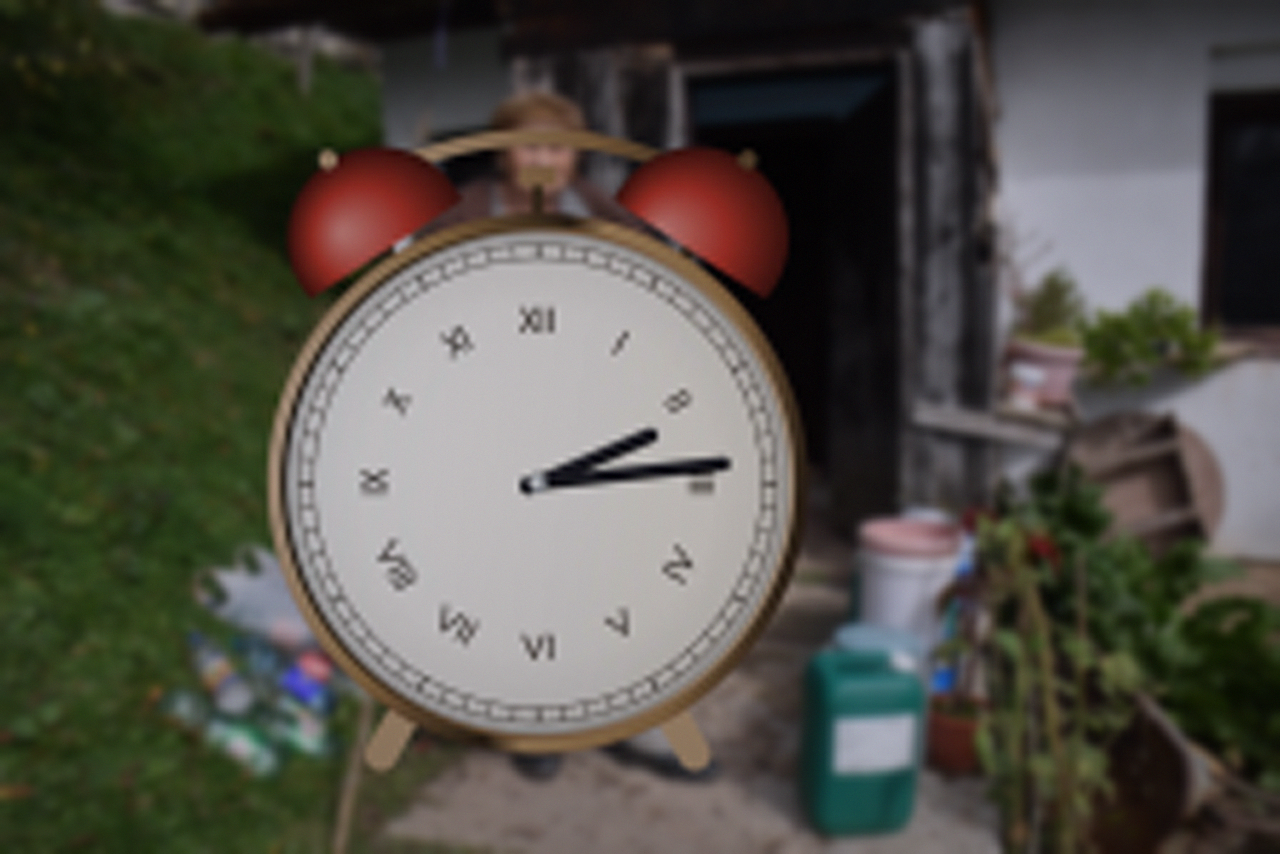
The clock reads 2:14
